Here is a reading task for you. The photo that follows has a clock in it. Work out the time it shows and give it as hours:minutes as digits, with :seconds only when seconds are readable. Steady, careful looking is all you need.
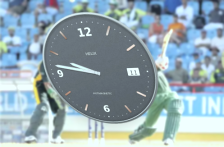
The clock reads 9:47
